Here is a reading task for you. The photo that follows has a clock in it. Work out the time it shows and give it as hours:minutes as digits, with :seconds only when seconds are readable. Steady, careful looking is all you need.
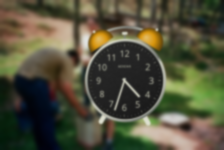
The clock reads 4:33
